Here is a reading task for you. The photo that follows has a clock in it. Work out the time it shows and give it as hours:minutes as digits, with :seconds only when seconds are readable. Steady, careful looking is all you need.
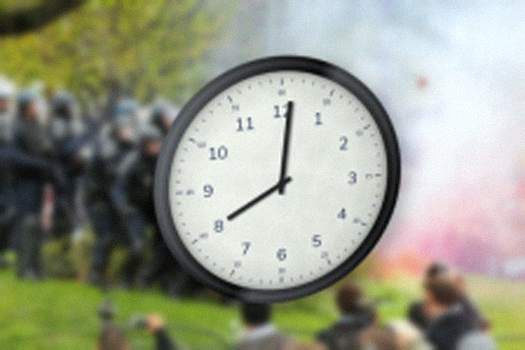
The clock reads 8:01
